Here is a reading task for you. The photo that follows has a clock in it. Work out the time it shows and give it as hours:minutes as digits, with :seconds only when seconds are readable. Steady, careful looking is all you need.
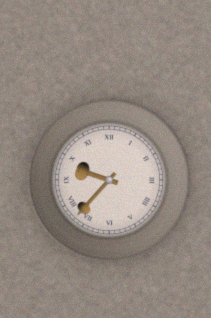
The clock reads 9:37
